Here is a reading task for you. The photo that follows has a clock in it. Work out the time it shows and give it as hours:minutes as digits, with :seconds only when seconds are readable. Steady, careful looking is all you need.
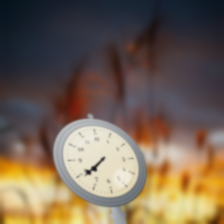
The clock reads 7:39
